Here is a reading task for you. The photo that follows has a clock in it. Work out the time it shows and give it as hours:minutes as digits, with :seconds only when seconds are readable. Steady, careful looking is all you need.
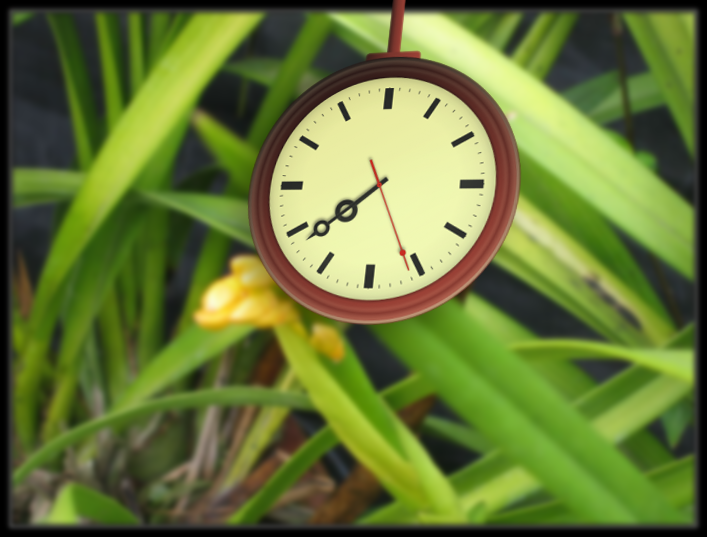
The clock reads 7:38:26
